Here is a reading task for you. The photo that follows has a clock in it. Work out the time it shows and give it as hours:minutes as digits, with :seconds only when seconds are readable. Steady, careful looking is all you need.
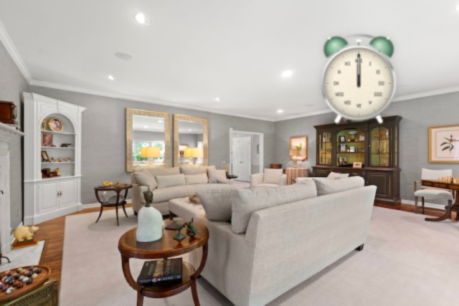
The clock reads 12:00
